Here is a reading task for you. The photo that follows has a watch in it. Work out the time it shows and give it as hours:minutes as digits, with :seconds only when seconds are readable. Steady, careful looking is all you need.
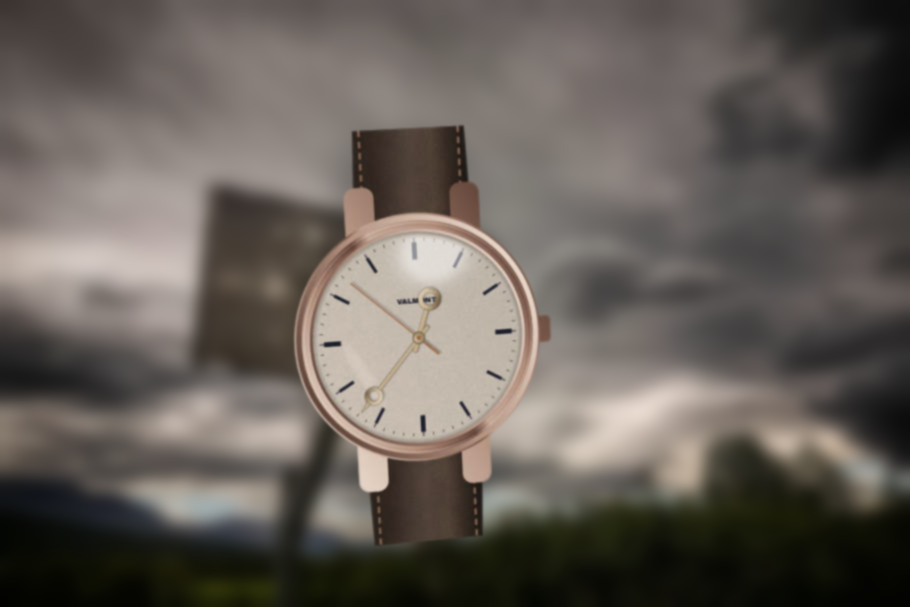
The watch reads 12:36:52
